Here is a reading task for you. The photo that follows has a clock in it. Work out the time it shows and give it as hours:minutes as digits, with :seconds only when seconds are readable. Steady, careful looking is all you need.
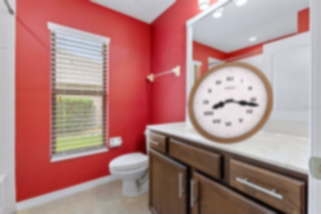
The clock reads 8:17
